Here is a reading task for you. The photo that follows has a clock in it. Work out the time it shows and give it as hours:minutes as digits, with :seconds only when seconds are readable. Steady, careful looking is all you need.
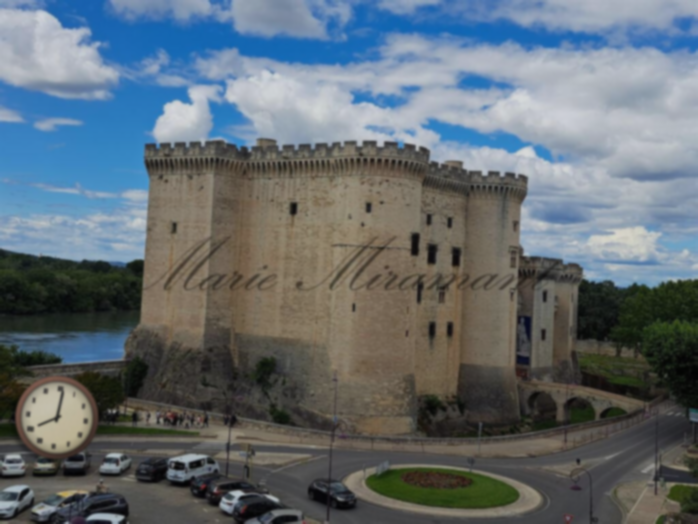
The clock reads 8:01
